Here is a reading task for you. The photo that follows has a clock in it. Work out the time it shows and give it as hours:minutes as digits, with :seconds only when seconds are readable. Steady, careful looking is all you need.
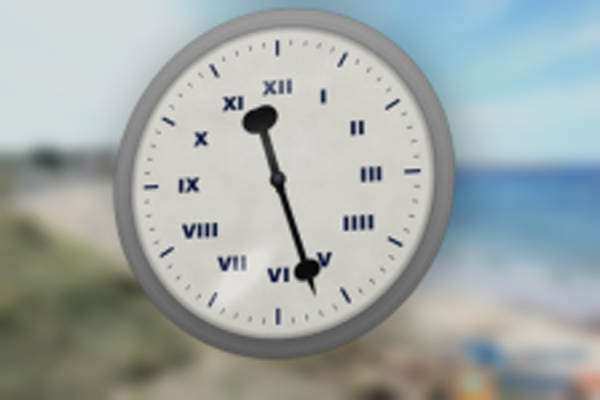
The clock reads 11:27
